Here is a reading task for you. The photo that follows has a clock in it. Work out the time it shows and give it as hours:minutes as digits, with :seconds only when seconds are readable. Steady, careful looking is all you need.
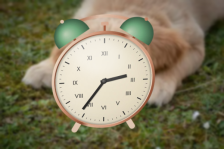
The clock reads 2:36
